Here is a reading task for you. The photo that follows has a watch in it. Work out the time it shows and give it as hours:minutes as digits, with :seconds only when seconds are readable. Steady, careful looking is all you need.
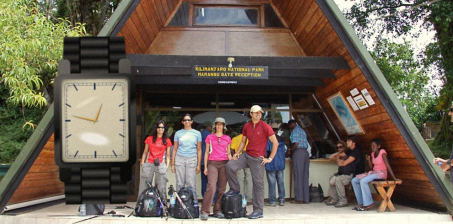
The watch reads 12:47
